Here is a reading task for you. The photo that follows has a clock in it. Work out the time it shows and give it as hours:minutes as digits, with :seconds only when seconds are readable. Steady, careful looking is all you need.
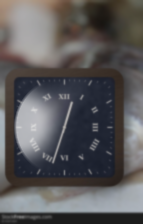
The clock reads 12:33
